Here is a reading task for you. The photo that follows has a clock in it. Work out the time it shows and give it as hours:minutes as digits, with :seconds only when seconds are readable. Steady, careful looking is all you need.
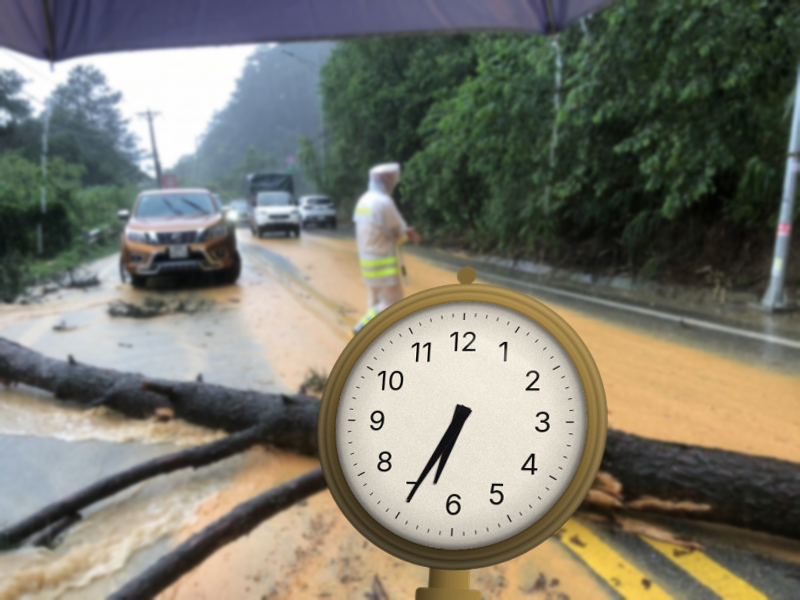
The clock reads 6:35
